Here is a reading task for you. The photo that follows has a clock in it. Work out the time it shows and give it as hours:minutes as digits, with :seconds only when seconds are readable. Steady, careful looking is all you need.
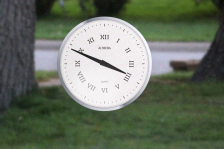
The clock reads 3:49
